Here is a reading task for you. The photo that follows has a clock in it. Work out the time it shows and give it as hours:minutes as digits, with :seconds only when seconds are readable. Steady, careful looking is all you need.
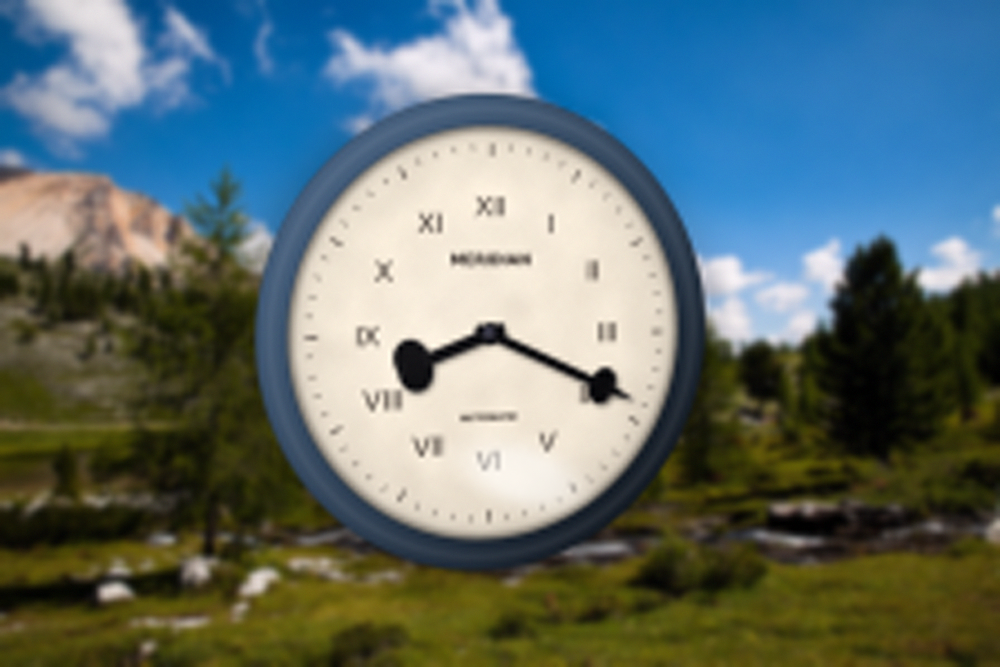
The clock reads 8:19
